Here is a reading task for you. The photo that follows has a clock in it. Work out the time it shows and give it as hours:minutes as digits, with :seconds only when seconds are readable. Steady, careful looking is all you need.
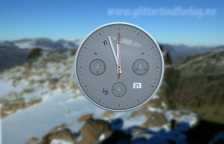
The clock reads 11:57
